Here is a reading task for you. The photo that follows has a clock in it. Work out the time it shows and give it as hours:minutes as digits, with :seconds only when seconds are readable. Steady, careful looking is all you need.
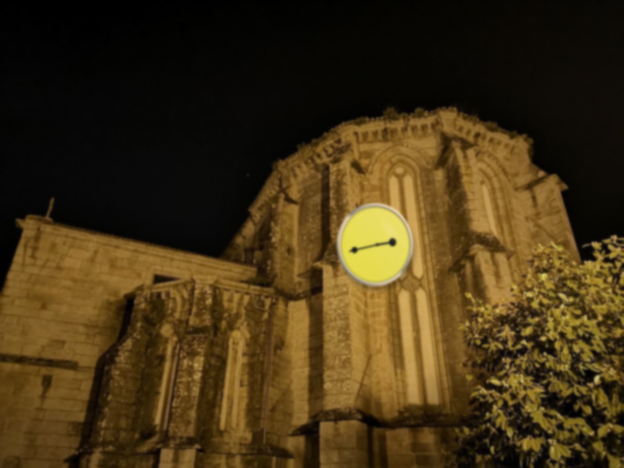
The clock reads 2:43
